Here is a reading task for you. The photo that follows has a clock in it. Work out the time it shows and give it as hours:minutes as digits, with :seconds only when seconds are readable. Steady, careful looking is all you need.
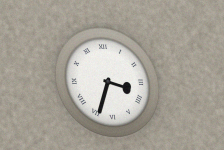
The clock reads 3:34
